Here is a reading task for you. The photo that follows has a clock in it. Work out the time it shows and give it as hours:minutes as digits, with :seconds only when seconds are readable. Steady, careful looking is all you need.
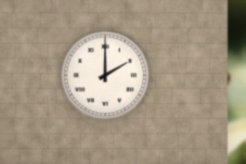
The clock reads 2:00
